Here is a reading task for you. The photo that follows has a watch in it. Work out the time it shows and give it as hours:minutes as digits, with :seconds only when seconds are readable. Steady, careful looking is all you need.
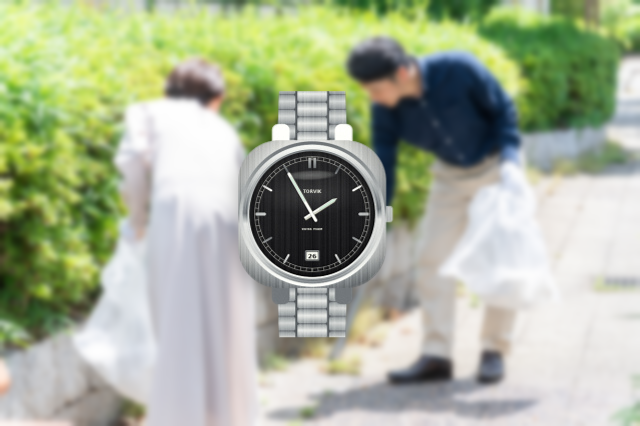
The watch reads 1:55
